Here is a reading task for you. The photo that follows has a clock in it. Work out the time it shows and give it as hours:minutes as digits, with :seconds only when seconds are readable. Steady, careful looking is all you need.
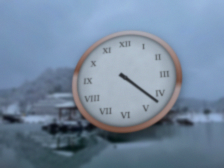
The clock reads 4:22
